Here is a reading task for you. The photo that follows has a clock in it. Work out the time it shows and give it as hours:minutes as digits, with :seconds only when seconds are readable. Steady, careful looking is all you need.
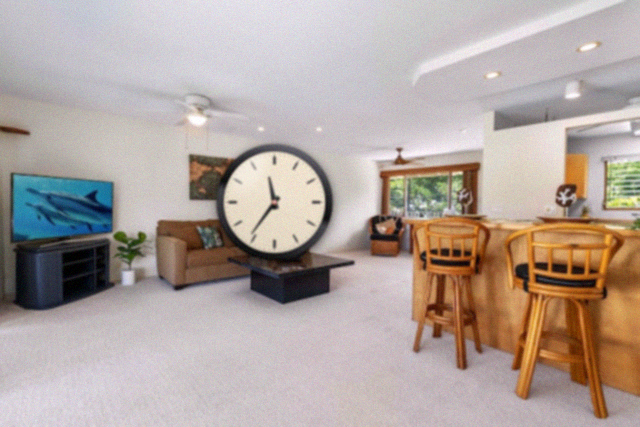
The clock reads 11:36
